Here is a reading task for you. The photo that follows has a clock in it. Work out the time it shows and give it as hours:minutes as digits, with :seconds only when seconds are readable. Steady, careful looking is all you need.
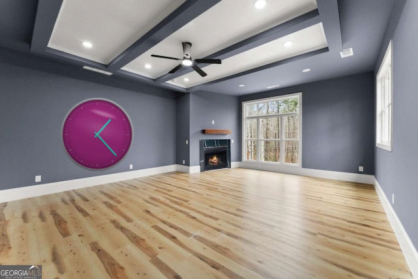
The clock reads 1:23
